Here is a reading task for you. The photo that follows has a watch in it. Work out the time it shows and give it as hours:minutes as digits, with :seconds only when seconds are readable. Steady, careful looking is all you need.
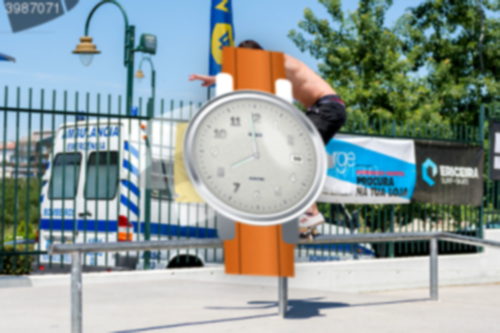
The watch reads 7:59
